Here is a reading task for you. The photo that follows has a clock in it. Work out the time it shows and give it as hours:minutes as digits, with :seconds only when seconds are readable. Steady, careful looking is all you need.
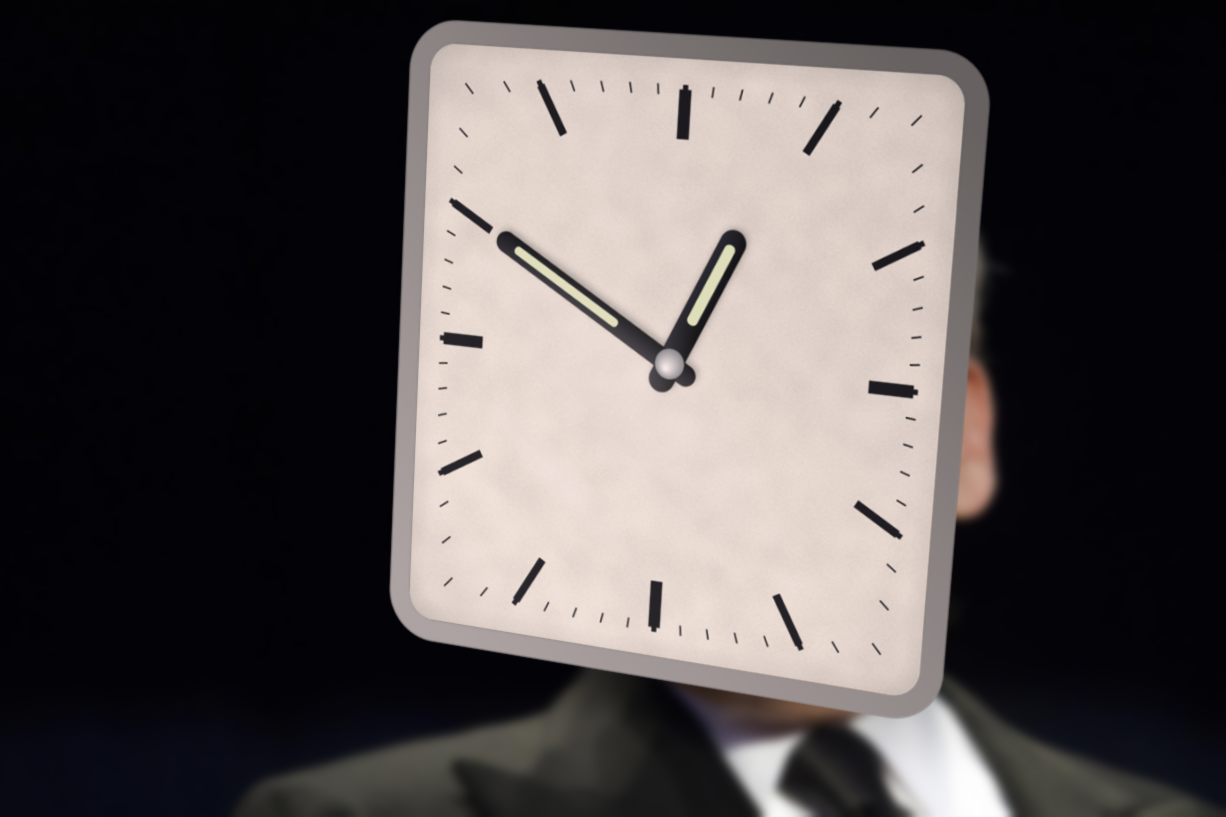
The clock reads 12:50
